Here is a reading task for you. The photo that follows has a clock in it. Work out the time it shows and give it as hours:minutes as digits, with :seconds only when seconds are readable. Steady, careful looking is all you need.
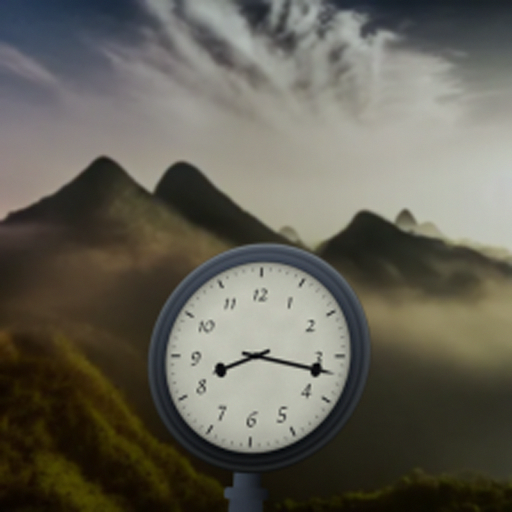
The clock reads 8:17
